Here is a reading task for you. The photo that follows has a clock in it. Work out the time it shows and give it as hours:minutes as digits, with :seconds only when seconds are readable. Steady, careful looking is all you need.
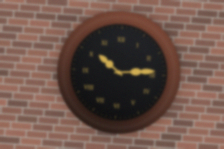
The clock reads 10:14
